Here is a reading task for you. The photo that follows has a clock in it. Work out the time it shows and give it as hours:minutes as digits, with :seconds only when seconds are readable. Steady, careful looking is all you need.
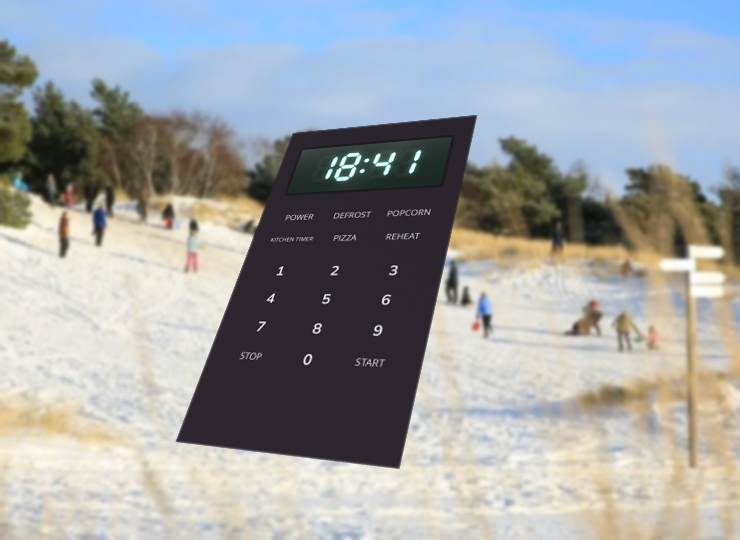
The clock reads 18:41
